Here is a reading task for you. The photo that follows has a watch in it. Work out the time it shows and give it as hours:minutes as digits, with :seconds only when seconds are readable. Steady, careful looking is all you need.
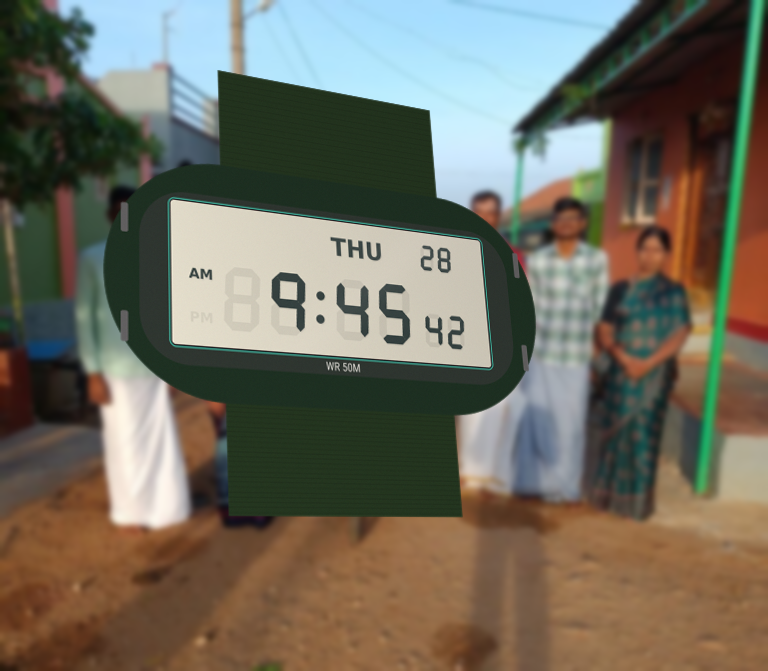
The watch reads 9:45:42
